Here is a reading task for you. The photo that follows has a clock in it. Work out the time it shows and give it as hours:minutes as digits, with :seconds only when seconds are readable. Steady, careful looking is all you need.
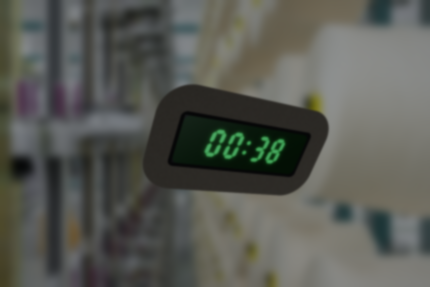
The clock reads 0:38
